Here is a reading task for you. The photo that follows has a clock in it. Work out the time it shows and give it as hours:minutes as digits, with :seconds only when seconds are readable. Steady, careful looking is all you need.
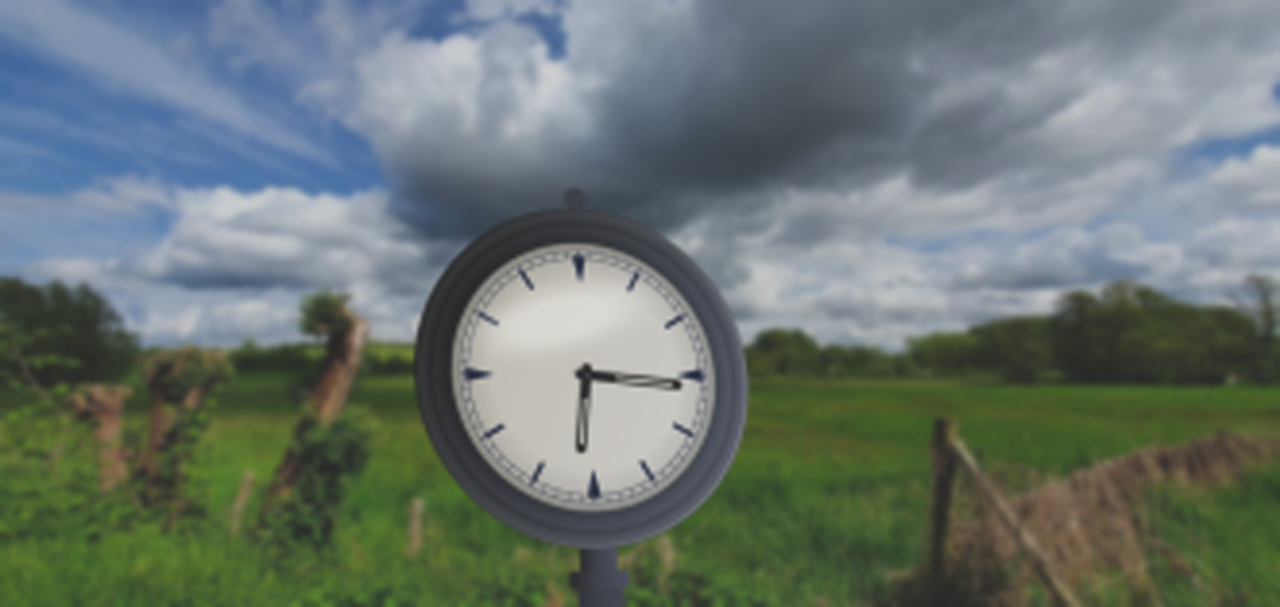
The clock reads 6:16
